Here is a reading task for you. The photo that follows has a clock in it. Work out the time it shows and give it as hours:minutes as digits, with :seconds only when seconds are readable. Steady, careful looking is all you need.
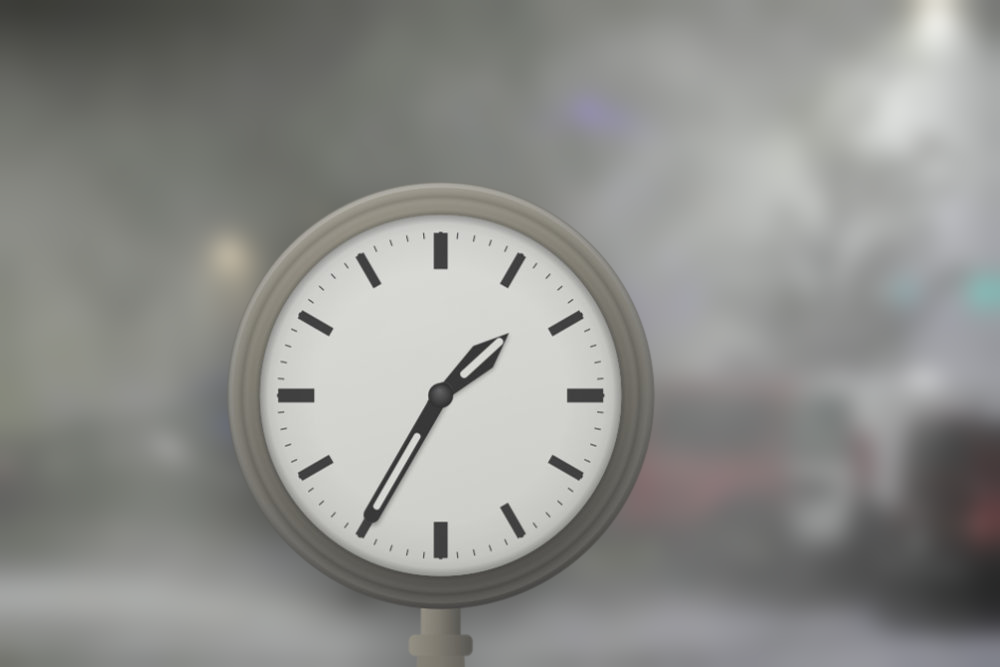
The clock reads 1:35
